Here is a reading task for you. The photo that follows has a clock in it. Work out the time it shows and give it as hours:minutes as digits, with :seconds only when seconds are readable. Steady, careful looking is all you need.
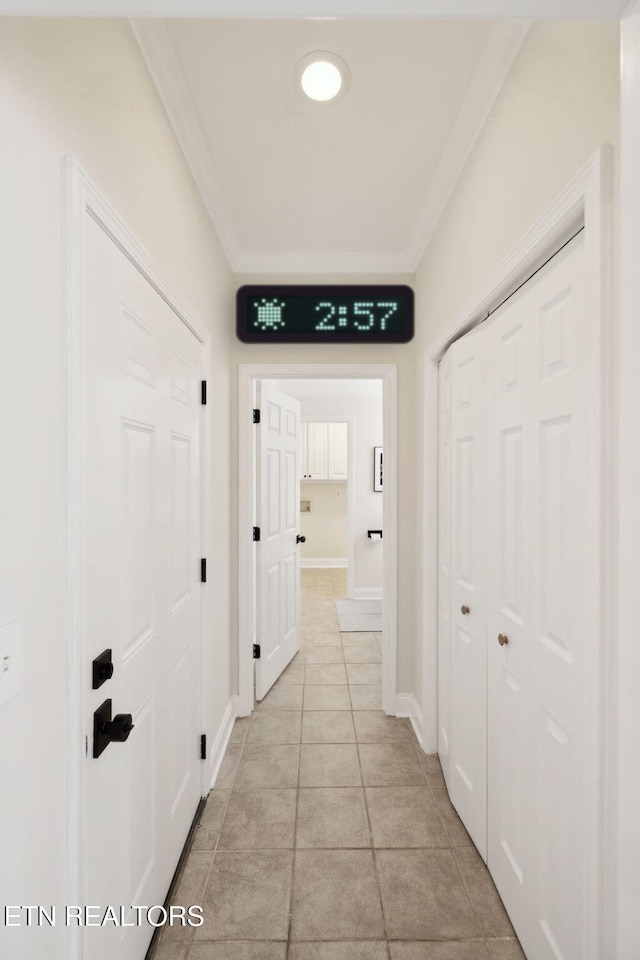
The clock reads 2:57
